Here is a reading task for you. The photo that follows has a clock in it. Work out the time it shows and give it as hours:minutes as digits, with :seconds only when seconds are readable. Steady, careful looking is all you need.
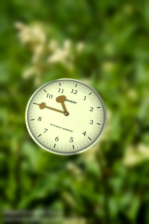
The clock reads 10:45
